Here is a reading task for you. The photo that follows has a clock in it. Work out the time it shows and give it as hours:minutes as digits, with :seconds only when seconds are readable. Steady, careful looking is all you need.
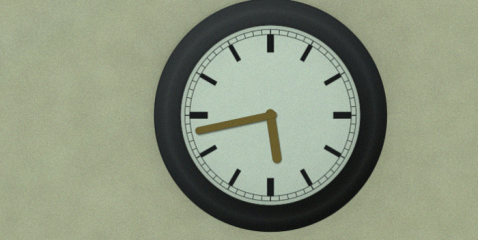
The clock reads 5:43
